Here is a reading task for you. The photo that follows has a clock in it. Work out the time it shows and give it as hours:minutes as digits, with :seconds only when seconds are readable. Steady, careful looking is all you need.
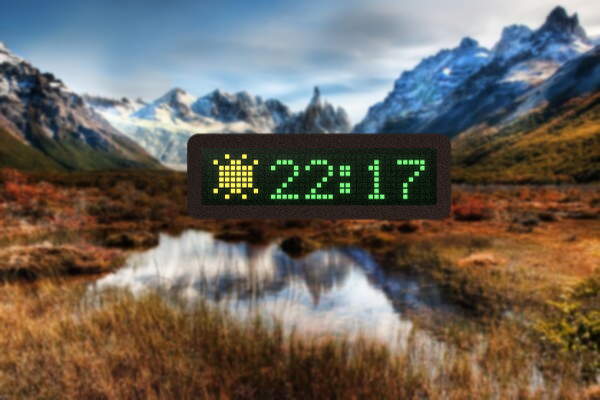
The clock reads 22:17
